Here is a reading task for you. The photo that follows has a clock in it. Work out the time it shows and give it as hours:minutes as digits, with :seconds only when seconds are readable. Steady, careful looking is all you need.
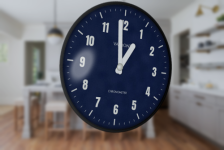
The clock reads 12:59
